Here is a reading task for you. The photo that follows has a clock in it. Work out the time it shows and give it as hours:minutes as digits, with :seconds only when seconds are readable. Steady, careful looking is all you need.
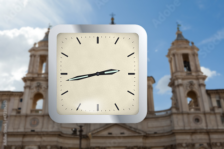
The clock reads 2:43
